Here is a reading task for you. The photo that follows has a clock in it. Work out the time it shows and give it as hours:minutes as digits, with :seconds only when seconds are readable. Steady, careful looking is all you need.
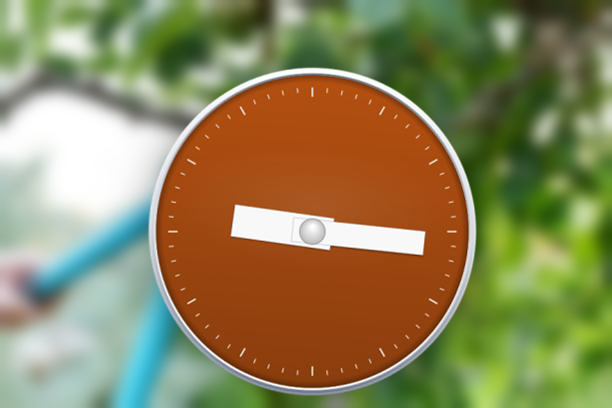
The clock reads 9:16
